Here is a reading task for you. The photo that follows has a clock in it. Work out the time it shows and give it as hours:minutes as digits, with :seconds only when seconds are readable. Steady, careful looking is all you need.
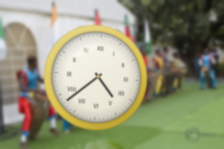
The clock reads 4:38
